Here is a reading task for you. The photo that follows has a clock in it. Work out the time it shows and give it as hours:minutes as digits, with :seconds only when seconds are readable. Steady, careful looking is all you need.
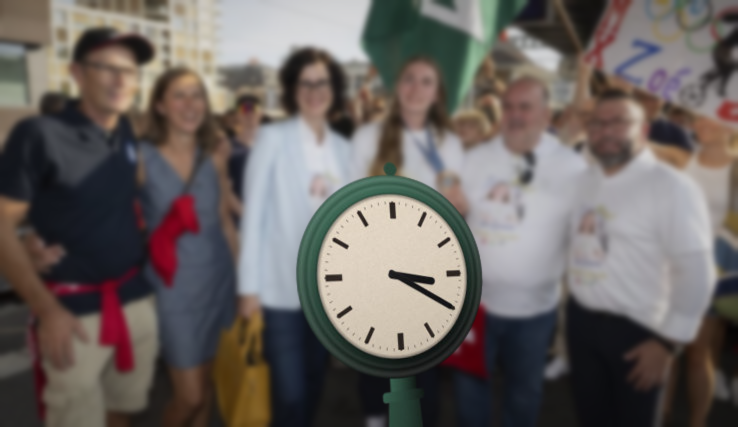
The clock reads 3:20
